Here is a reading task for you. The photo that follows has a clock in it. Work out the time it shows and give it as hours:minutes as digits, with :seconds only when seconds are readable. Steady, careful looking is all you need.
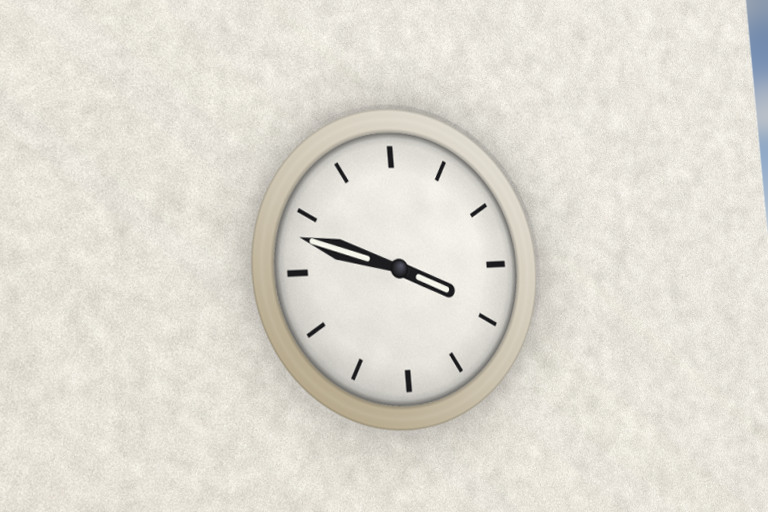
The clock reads 3:48
